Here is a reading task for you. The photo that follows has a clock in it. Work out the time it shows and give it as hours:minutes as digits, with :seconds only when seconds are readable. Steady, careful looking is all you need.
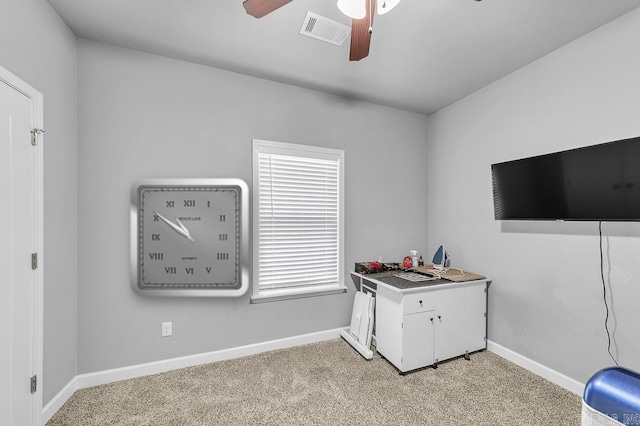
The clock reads 10:51
